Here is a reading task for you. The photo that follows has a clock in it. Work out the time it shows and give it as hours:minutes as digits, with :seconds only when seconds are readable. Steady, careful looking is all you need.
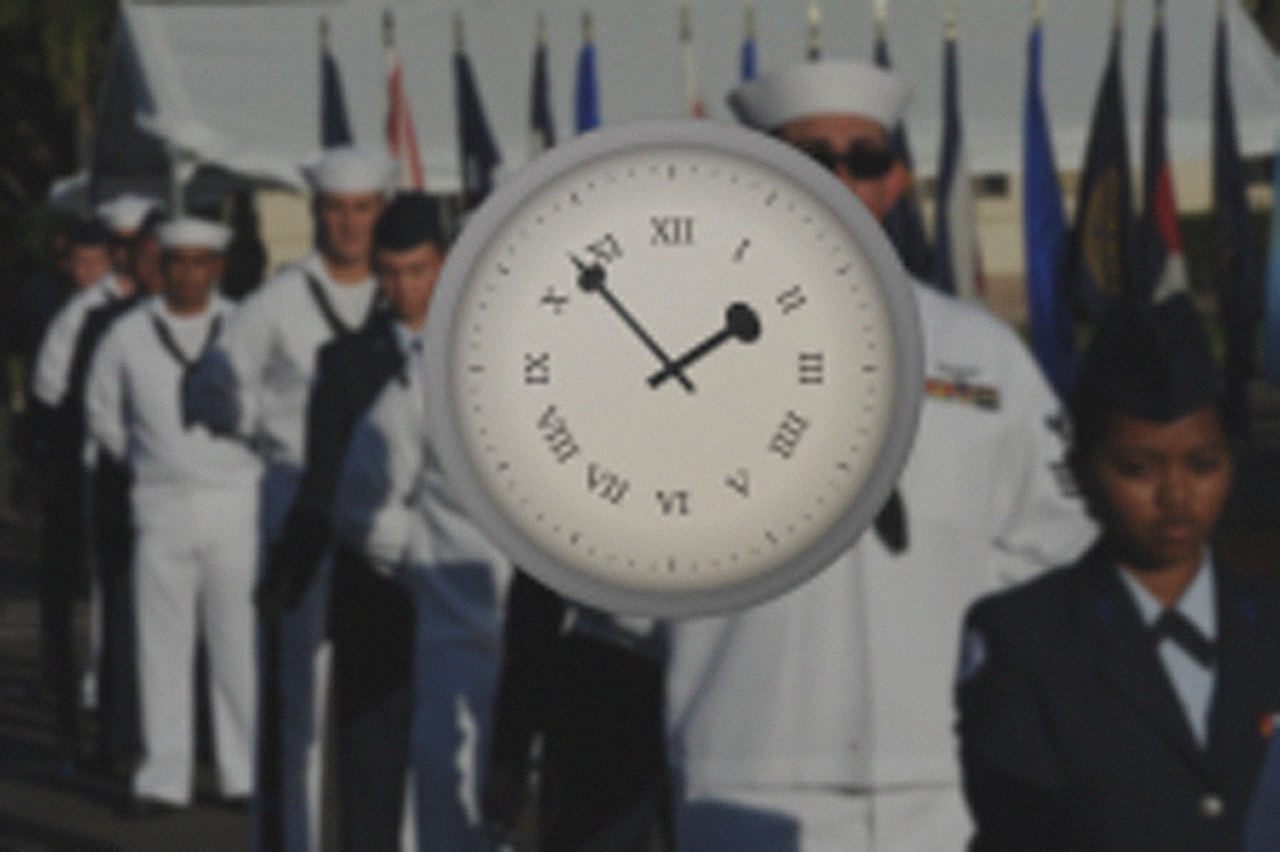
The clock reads 1:53
